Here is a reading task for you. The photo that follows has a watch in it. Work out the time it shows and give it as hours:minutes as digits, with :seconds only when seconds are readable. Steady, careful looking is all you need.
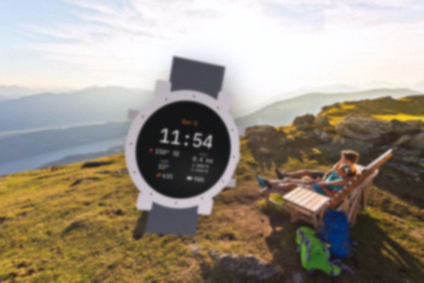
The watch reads 11:54
